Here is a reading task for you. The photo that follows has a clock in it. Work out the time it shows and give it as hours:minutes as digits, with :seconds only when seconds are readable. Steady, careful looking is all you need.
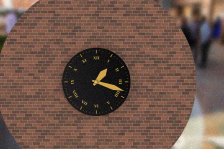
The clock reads 1:18
